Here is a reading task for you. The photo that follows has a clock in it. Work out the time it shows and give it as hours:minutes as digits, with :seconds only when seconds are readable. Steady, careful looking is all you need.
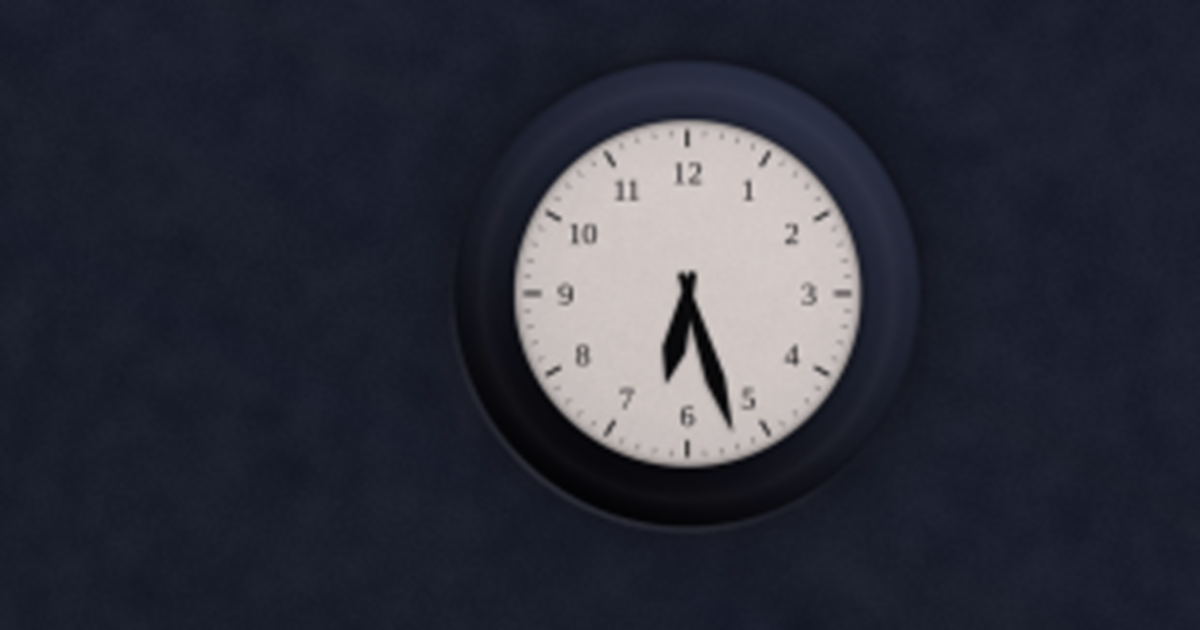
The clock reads 6:27
